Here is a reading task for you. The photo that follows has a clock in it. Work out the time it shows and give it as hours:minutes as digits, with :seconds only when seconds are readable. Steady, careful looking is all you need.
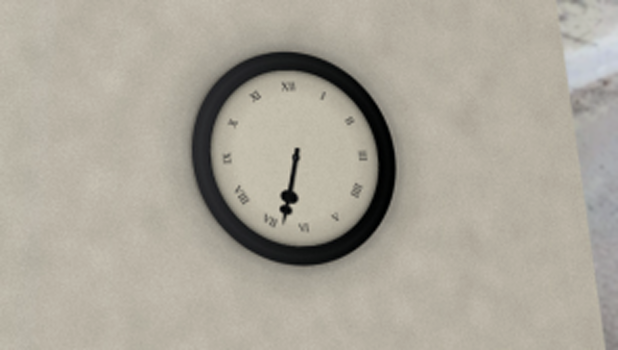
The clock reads 6:33
